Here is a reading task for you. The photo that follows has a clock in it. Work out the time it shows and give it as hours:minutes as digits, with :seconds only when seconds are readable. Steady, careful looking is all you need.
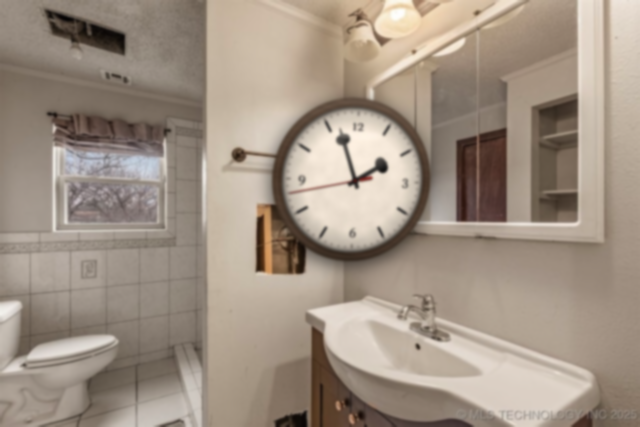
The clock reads 1:56:43
